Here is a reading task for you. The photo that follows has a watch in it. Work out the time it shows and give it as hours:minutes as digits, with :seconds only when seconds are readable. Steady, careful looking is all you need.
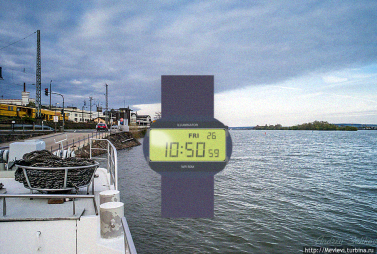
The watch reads 10:50:59
